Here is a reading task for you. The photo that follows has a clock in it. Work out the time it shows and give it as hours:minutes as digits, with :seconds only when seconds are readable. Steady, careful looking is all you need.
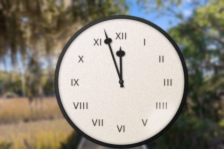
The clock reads 11:57
